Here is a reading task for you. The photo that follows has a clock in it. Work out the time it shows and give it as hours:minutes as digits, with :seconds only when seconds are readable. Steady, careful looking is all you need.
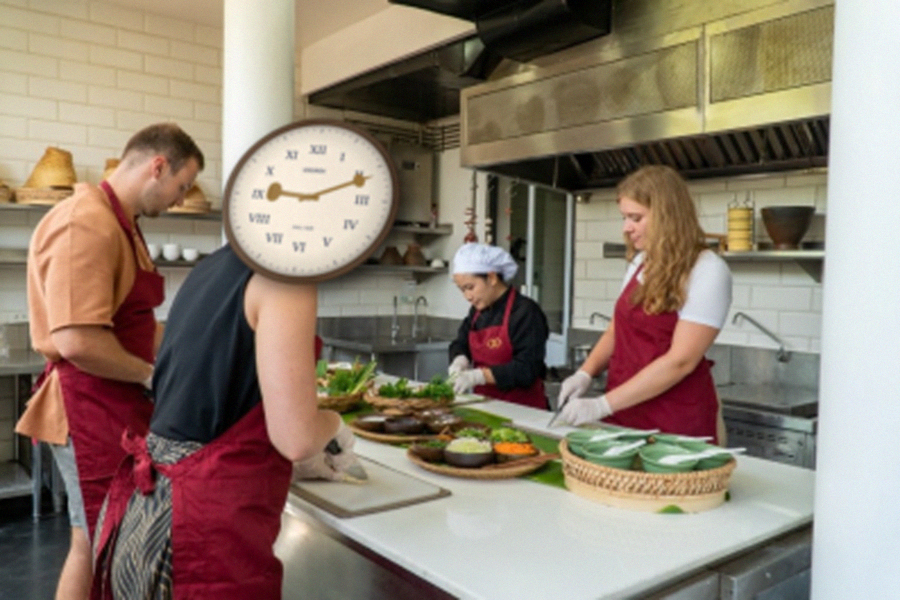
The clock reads 9:11
